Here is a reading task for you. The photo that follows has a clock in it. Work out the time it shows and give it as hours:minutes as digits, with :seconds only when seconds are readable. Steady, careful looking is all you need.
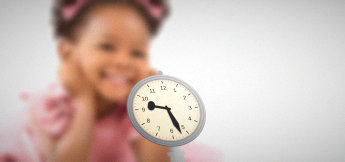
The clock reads 9:27
